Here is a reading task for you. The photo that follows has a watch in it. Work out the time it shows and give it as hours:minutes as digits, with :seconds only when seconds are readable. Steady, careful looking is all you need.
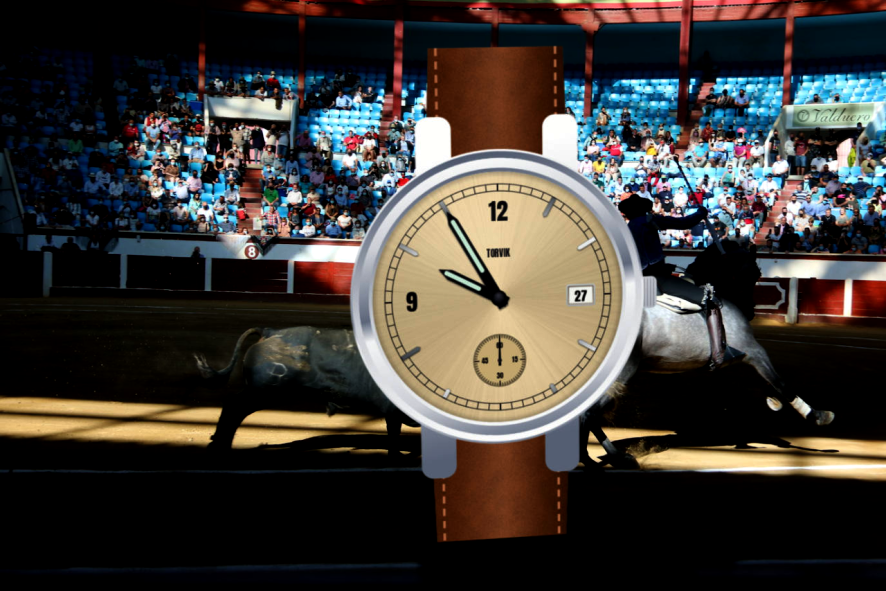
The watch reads 9:55
